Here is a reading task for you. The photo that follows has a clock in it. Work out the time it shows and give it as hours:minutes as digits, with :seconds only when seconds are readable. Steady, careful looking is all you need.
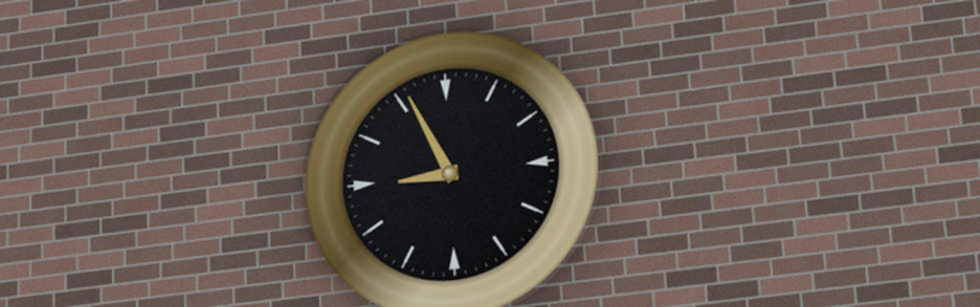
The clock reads 8:56
